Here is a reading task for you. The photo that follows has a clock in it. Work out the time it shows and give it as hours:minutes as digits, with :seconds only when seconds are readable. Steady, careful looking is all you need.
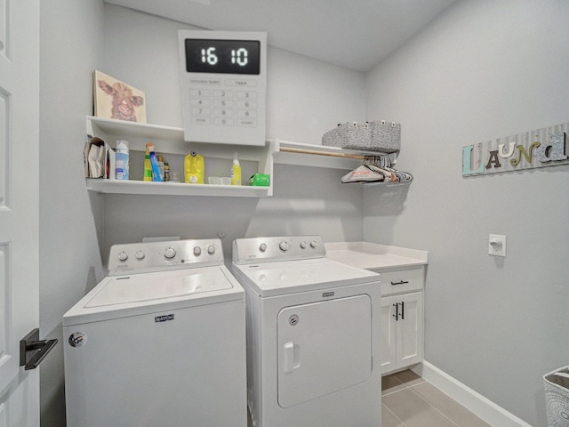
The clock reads 16:10
